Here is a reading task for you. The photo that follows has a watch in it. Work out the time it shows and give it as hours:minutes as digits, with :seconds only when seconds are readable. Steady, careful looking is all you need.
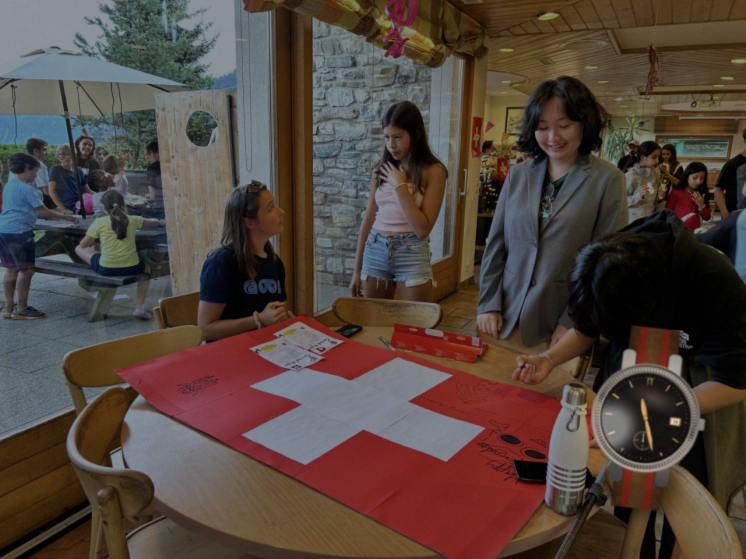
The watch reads 11:27
